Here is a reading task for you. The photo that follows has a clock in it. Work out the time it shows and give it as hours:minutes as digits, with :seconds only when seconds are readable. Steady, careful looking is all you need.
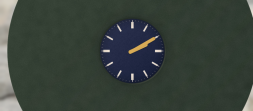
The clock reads 2:10
